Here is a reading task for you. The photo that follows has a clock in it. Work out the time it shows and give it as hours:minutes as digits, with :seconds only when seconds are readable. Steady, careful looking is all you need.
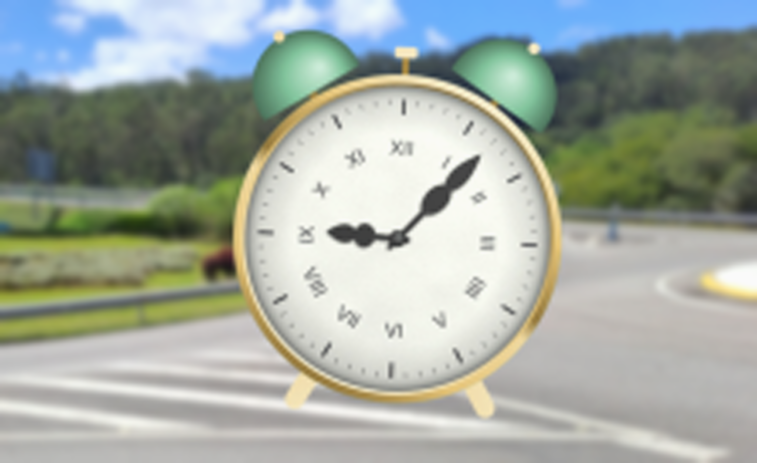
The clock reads 9:07
